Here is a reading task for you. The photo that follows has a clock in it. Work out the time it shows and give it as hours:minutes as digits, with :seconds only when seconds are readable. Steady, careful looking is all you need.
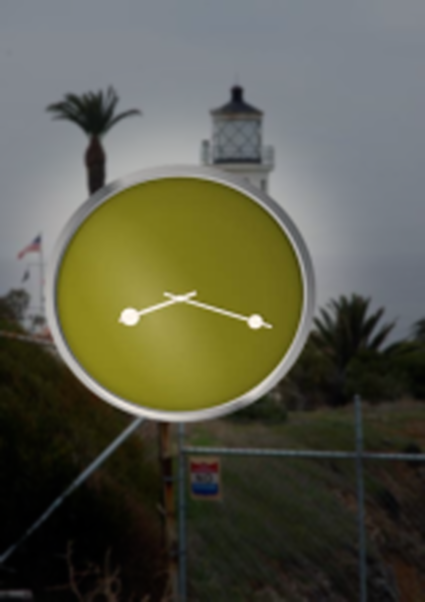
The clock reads 8:18
